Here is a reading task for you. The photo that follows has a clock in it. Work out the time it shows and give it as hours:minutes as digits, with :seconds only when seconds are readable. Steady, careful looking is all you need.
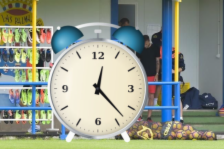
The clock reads 12:23
